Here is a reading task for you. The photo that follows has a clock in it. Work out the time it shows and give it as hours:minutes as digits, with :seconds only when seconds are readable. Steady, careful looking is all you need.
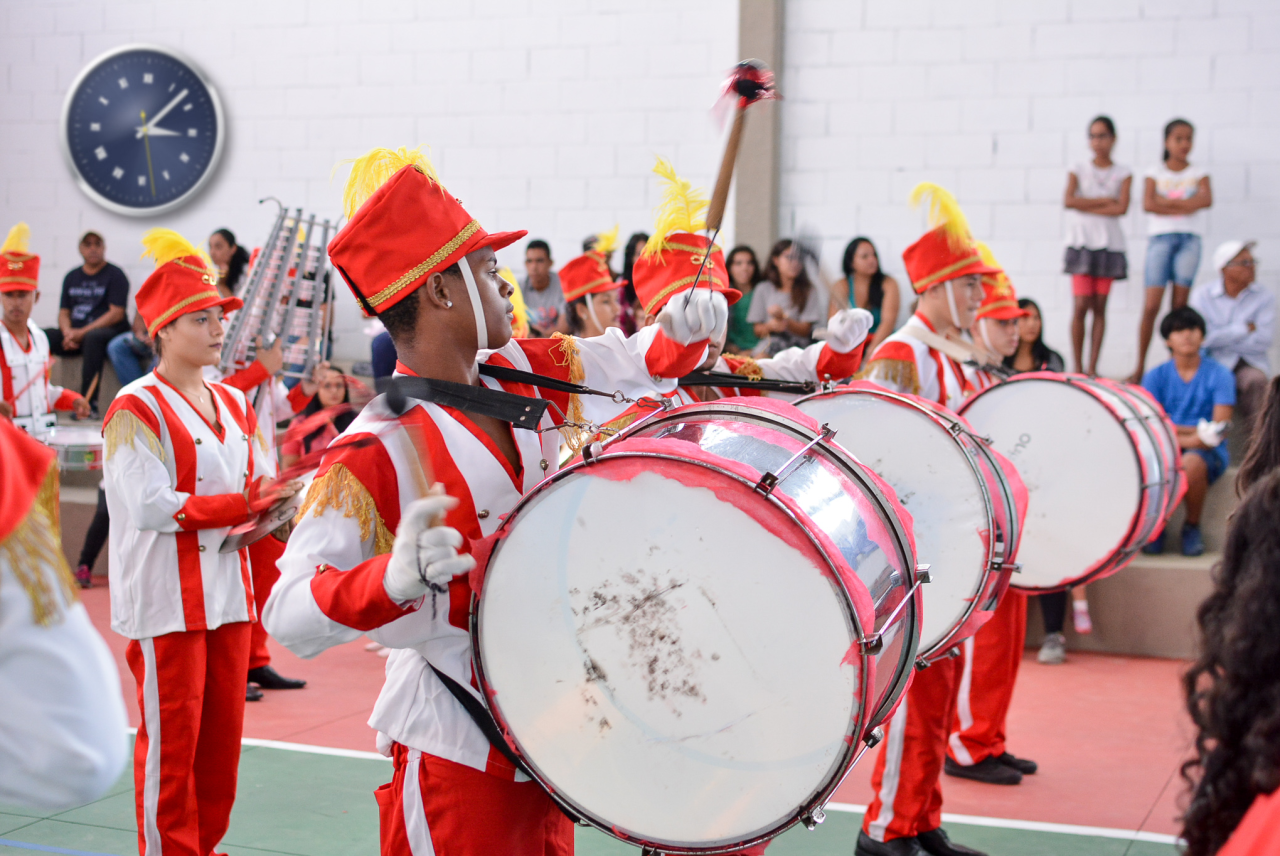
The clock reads 3:07:28
